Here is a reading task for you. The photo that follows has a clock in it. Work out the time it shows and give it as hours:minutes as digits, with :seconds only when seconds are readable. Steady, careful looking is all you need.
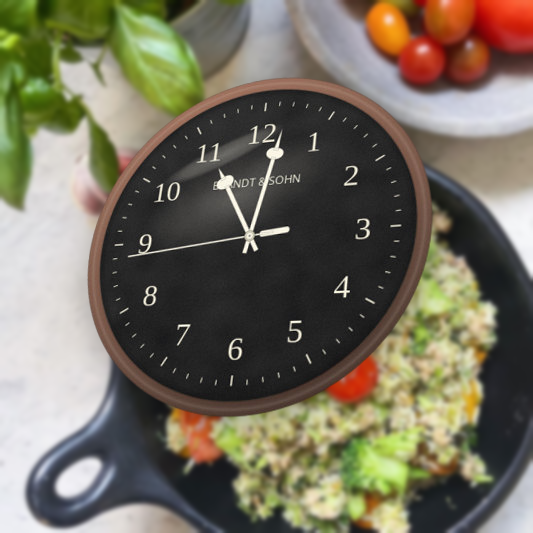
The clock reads 11:01:44
